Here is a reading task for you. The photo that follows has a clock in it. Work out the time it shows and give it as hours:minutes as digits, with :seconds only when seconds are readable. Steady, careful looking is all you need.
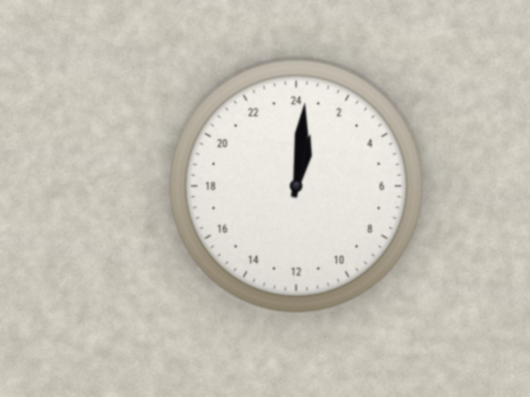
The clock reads 1:01
